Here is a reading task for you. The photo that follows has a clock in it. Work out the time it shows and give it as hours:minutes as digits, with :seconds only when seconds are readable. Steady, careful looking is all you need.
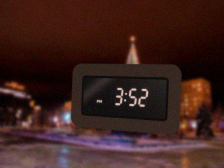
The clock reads 3:52
